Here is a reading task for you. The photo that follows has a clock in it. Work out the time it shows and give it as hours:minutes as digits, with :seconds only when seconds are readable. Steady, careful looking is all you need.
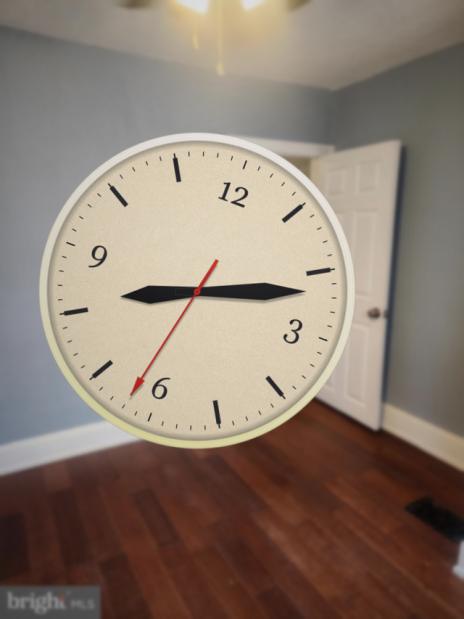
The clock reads 8:11:32
